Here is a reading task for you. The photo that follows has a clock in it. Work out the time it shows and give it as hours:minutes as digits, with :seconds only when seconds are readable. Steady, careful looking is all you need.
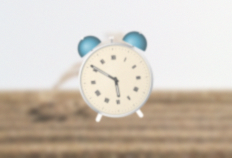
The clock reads 5:51
